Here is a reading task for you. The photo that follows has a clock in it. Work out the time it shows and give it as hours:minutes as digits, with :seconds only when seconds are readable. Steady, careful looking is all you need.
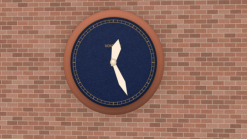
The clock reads 12:26
